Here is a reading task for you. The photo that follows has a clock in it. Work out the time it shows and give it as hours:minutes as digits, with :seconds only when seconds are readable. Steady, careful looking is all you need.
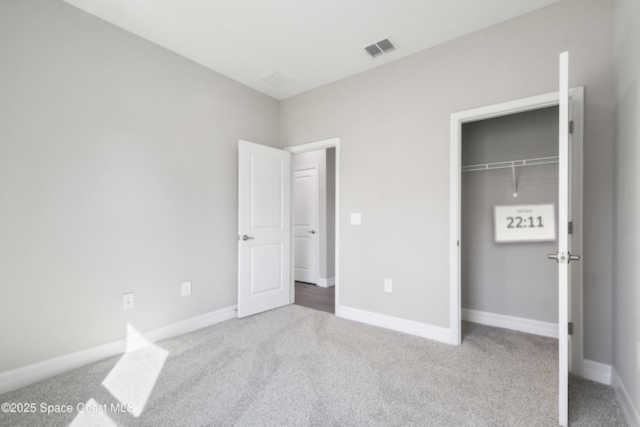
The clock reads 22:11
